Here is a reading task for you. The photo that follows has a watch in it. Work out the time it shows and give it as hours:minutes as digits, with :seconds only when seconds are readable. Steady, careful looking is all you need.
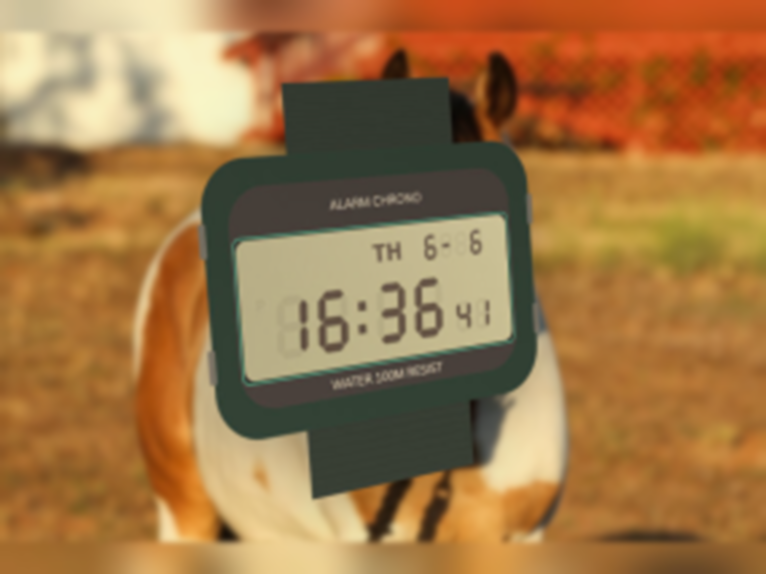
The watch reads 16:36:41
